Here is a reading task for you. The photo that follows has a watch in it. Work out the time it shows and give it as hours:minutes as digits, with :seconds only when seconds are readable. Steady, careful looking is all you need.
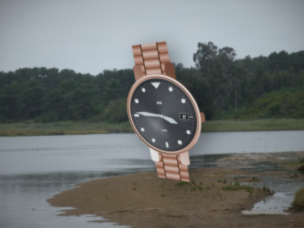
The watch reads 3:46
